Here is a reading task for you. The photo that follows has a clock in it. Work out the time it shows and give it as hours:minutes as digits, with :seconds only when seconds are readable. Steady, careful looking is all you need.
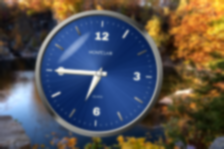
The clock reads 6:45
